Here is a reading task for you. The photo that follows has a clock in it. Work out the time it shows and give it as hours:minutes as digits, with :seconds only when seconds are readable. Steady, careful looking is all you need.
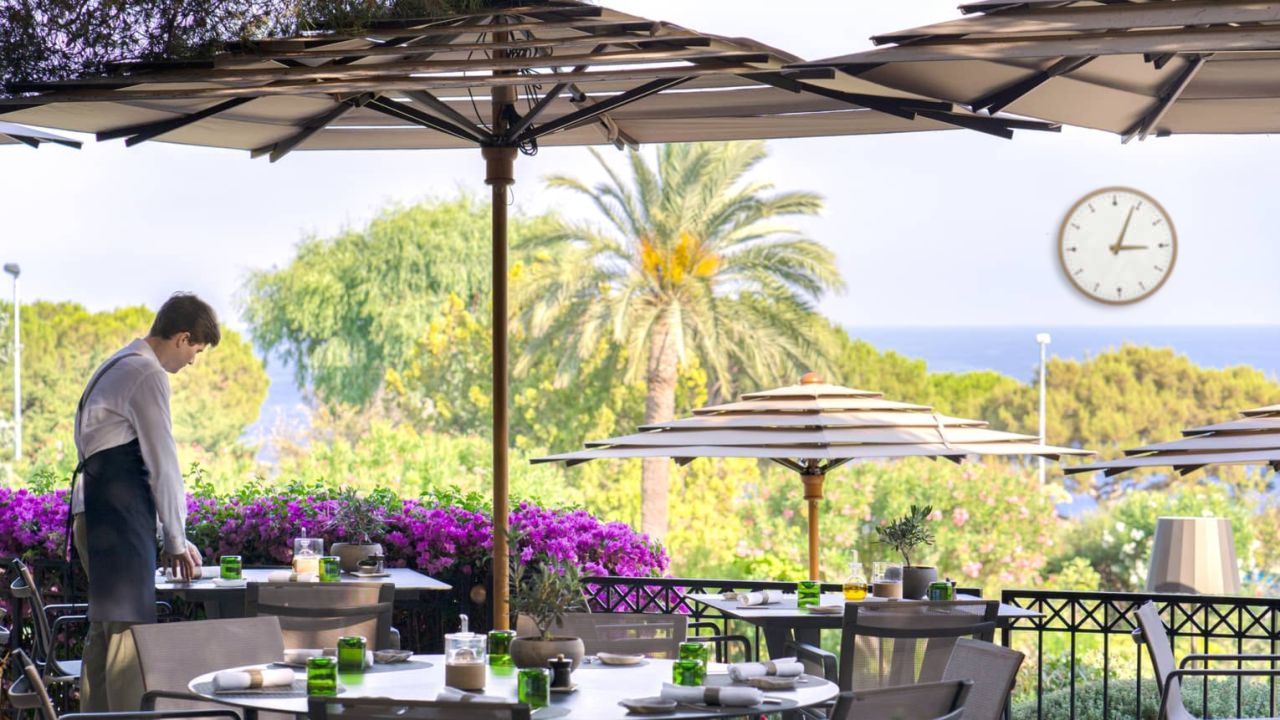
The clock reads 3:04
